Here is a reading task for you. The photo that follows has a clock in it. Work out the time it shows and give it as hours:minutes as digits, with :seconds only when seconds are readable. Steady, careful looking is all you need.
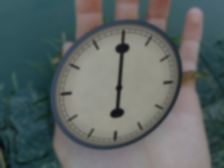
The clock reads 6:00
